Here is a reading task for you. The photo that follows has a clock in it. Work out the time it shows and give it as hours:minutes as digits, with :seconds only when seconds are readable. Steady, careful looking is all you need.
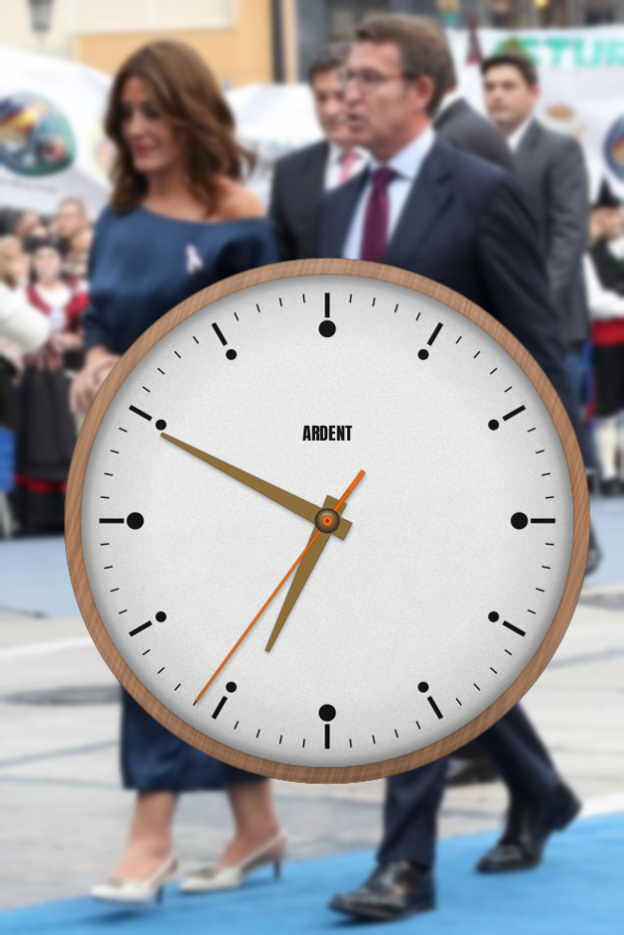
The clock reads 6:49:36
